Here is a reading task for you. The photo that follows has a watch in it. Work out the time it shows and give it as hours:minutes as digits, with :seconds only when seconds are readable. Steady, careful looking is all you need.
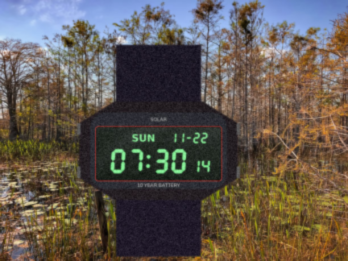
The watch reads 7:30:14
